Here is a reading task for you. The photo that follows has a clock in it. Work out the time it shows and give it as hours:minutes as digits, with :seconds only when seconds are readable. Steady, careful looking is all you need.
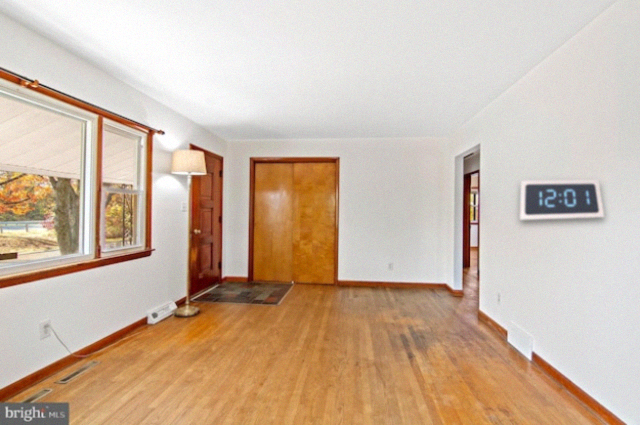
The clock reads 12:01
